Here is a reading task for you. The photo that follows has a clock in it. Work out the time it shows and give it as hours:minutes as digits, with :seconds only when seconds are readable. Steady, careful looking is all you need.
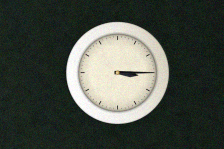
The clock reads 3:15
